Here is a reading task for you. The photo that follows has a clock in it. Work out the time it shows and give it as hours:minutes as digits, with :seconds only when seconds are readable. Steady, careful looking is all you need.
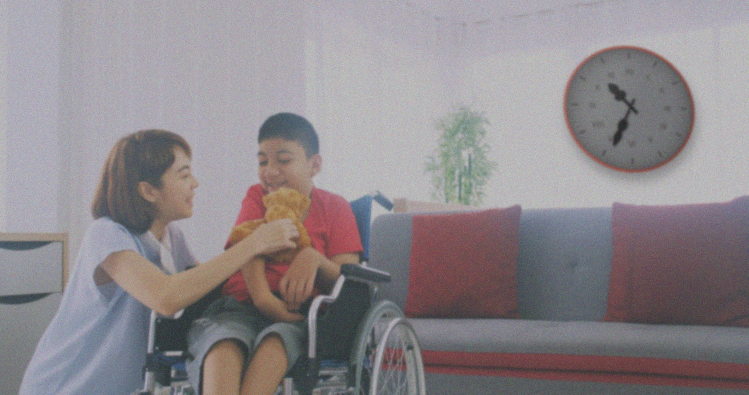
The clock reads 10:34
